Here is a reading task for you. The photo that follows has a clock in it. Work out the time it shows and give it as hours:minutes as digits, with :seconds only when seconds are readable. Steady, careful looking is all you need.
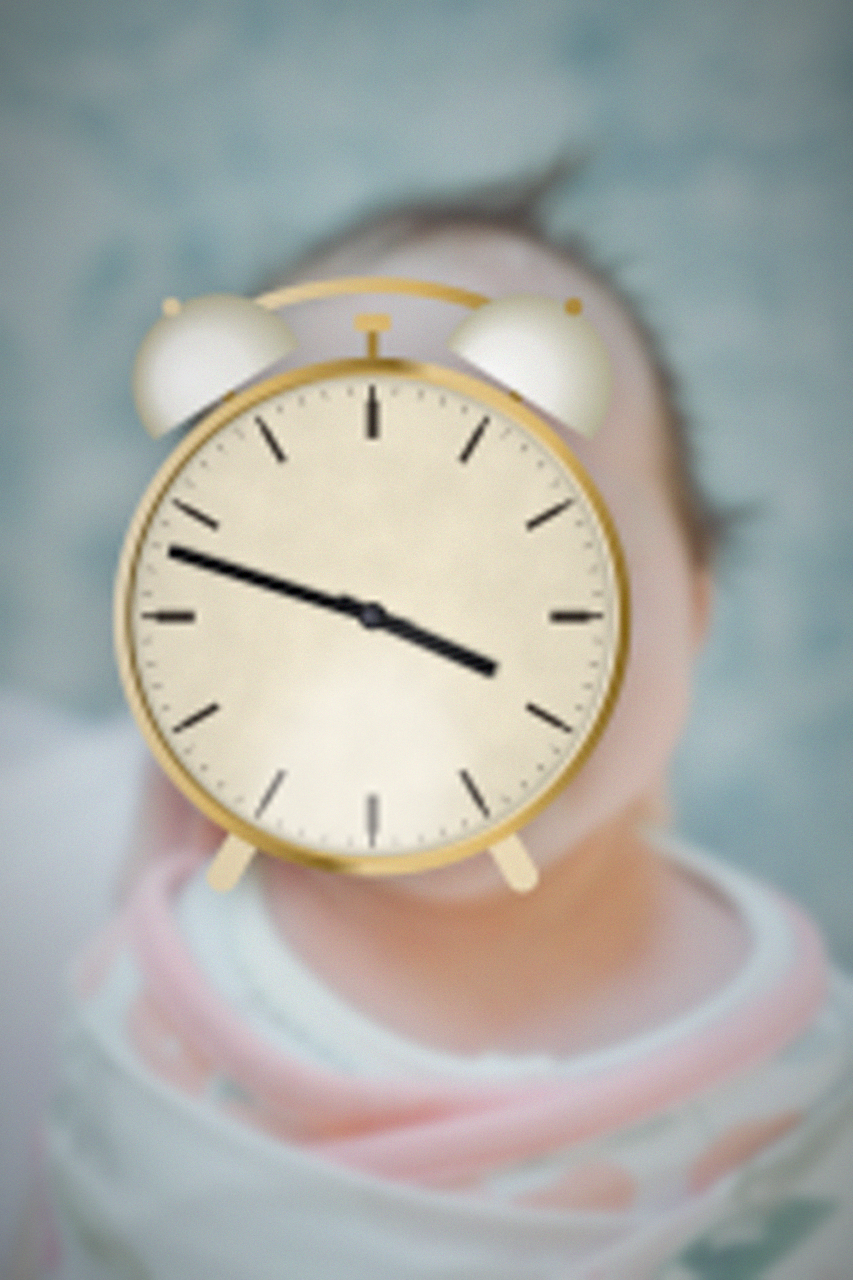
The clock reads 3:48
